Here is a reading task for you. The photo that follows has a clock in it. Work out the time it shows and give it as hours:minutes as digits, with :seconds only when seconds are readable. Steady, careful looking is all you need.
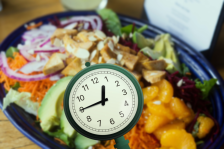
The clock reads 12:45
